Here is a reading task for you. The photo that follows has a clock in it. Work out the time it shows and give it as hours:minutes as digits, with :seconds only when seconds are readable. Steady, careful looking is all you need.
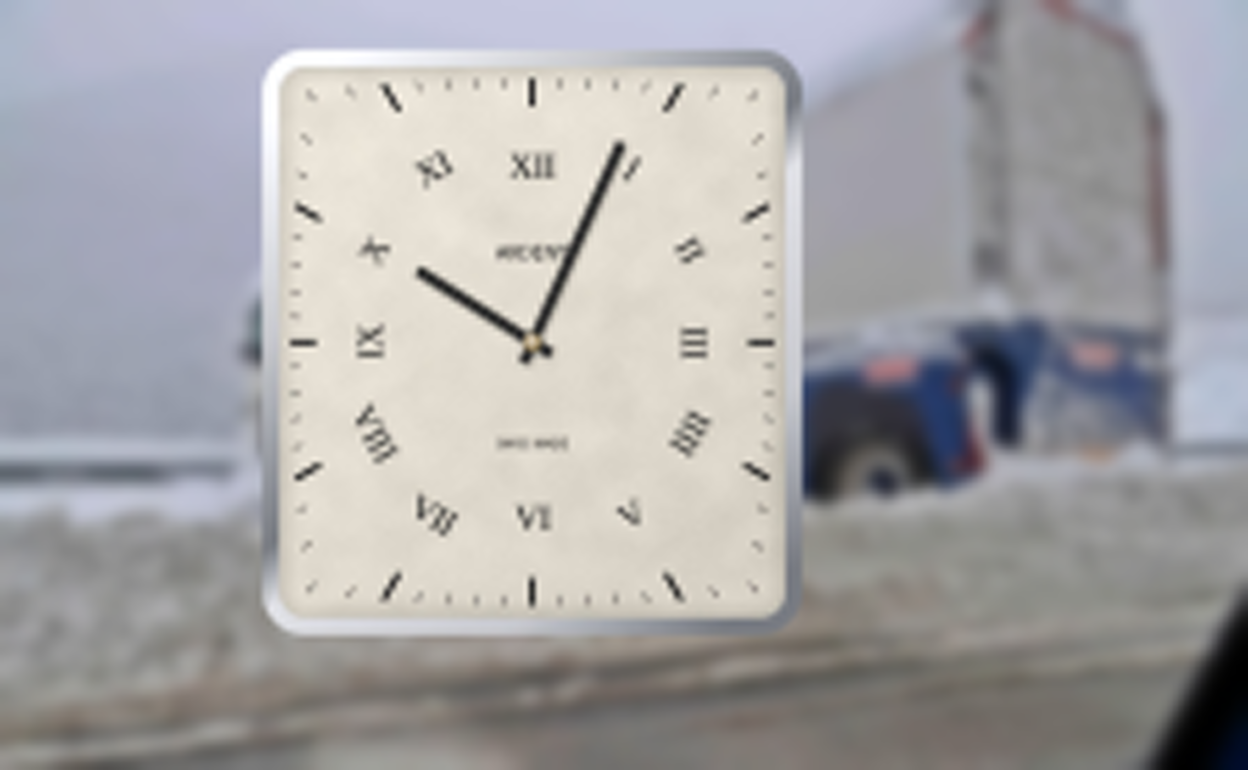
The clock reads 10:04
